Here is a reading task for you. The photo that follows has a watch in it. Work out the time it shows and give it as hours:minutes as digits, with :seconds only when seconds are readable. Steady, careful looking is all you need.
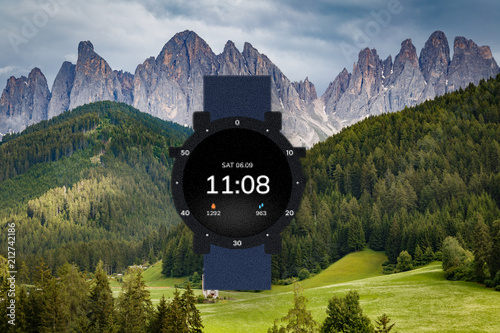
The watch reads 11:08
